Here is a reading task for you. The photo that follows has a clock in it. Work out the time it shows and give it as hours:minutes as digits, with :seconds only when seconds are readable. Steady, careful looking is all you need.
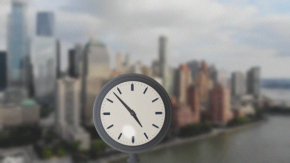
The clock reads 4:53
